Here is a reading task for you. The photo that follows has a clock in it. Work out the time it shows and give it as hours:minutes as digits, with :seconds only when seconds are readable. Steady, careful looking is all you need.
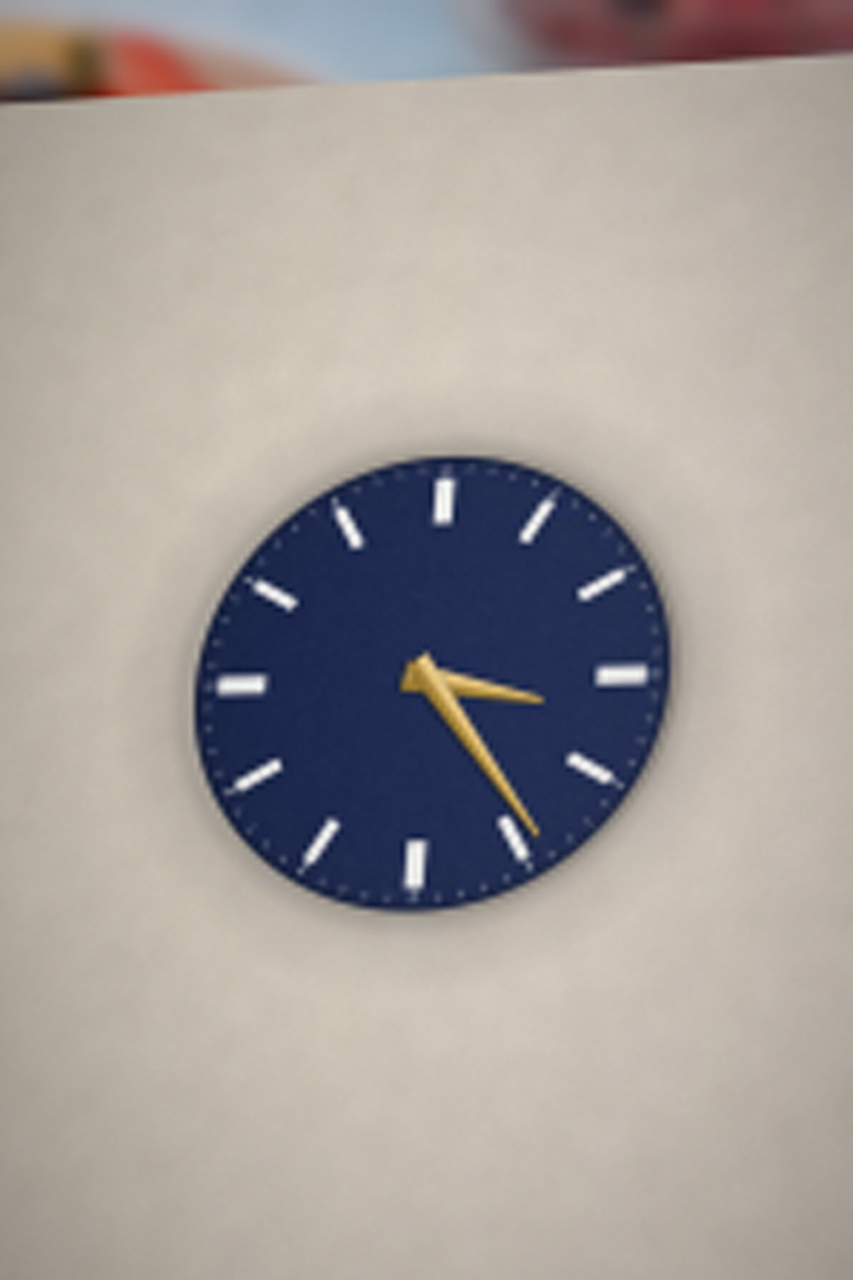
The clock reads 3:24
